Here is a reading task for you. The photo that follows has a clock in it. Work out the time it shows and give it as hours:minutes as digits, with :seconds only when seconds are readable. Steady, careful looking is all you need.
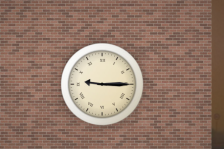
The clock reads 9:15
